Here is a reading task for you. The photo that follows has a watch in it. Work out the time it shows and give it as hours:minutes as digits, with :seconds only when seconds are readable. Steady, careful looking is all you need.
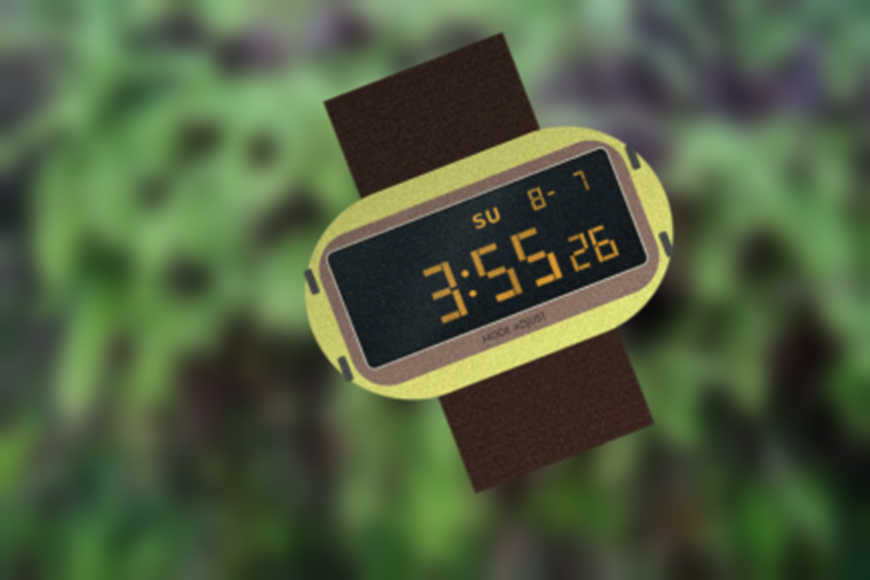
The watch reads 3:55:26
